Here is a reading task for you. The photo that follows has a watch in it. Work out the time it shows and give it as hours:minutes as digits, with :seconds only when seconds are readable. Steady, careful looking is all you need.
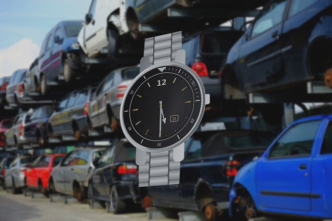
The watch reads 5:30
